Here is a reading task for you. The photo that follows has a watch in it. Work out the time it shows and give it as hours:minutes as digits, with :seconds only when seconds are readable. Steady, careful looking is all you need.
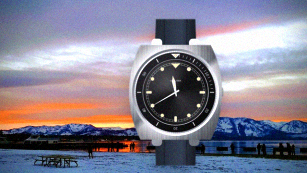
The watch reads 11:40
